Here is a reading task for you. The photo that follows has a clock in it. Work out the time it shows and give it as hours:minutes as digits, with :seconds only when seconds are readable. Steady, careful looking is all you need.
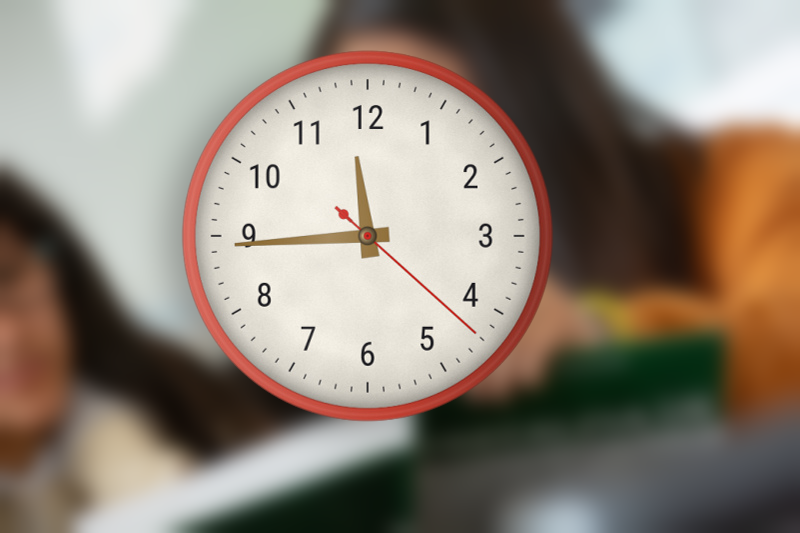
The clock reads 11:44:22
